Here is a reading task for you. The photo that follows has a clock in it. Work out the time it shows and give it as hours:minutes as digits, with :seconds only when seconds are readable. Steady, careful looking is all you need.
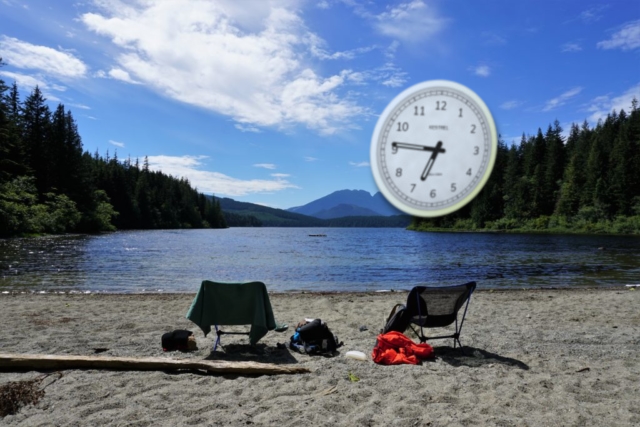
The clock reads 6:46
